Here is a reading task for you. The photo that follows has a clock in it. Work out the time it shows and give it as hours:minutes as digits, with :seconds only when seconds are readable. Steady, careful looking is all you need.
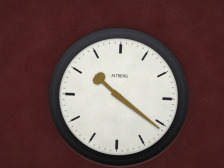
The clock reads 10:21
